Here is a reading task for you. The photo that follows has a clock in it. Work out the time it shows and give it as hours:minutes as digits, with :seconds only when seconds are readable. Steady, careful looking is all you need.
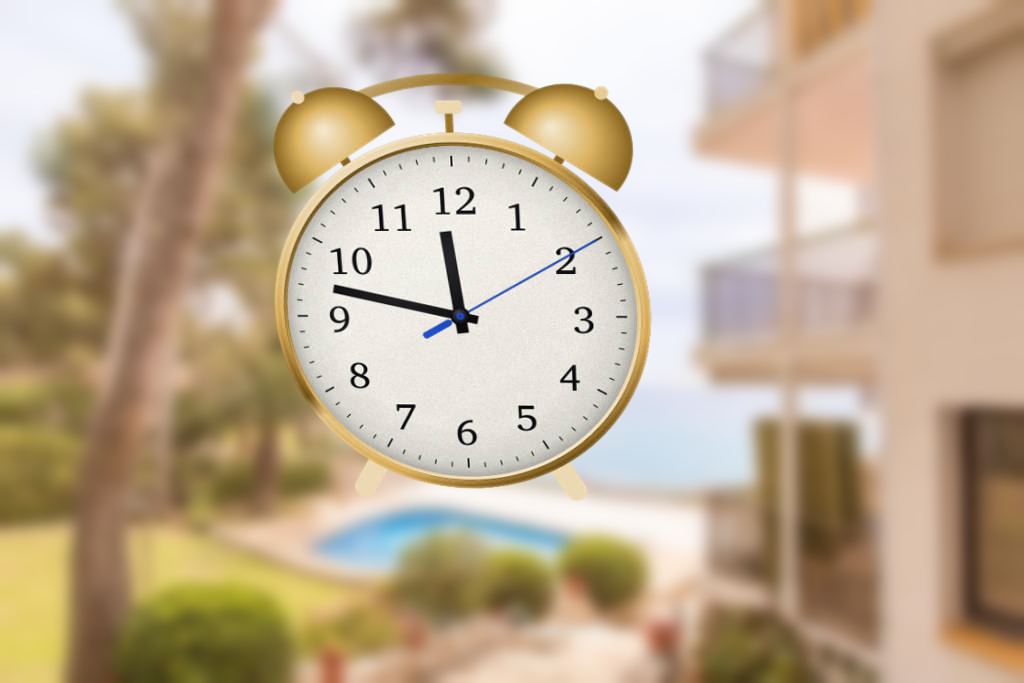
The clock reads 11:47:10
